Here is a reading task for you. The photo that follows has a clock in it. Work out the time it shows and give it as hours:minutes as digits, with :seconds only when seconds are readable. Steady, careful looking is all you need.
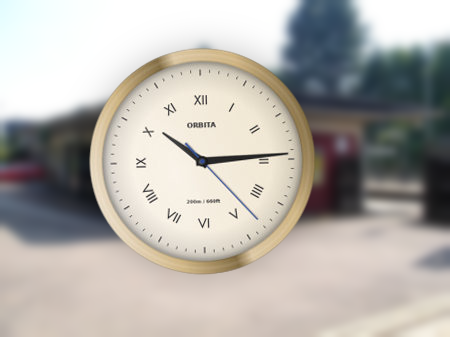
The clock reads 10:14:23
